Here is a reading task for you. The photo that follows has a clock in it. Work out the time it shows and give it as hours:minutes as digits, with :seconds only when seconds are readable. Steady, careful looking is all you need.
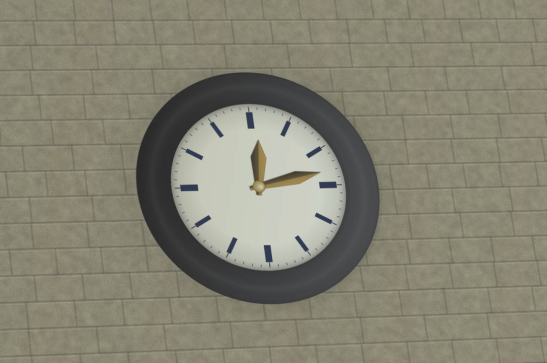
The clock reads 12:13
